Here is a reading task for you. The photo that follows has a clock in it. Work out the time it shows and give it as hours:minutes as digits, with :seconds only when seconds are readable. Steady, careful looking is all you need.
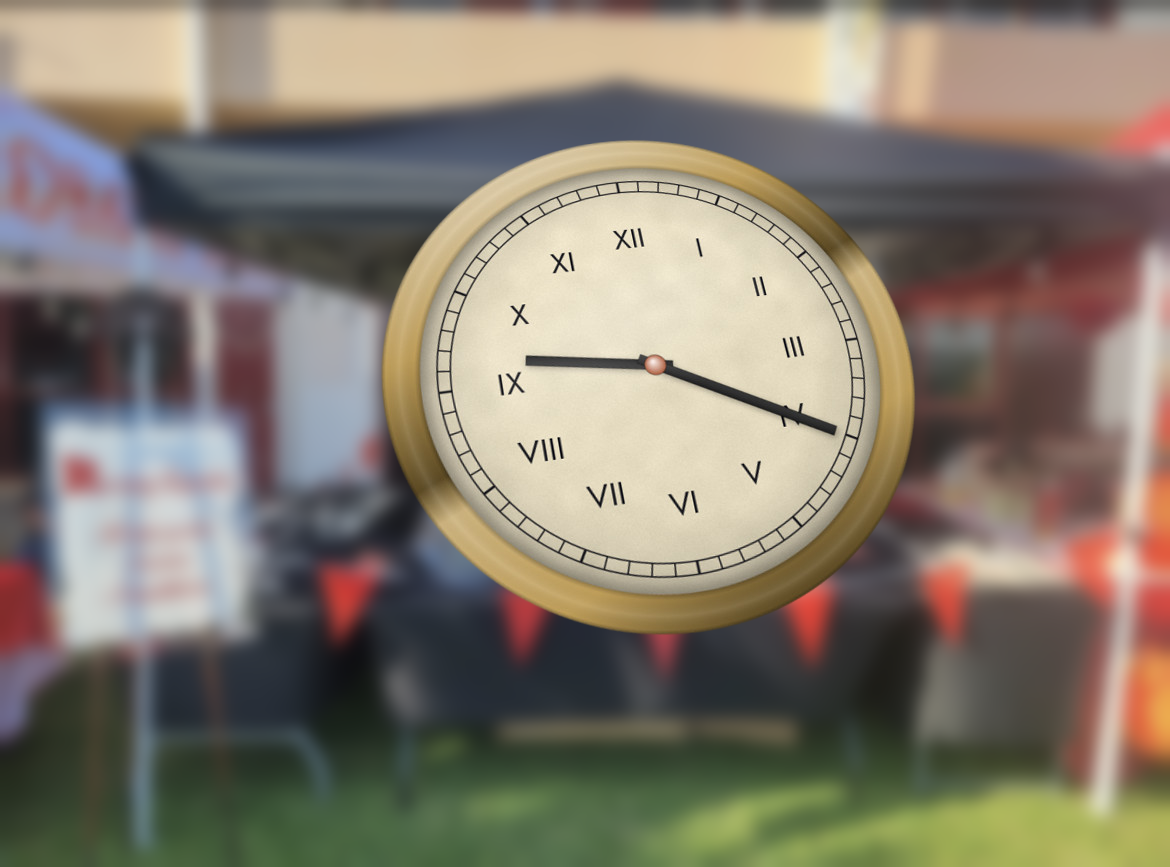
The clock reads 9:20
